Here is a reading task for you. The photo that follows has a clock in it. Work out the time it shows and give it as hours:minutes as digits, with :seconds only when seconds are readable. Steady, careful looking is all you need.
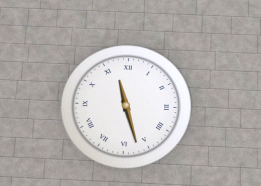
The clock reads 11:27
